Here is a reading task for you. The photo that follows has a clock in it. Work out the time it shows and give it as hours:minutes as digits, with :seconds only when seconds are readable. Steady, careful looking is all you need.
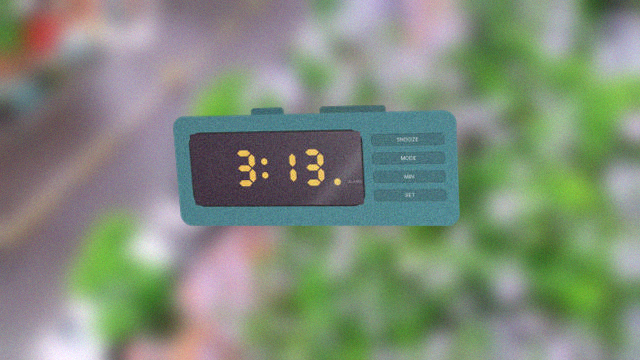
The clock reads 3:13
